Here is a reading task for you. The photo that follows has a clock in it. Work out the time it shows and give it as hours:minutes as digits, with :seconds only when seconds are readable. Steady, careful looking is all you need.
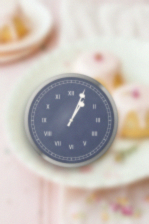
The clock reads 1:04
